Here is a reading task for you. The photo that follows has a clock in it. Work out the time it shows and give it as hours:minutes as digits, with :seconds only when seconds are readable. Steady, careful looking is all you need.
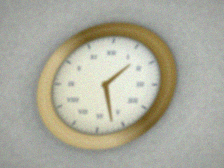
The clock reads 1:27
